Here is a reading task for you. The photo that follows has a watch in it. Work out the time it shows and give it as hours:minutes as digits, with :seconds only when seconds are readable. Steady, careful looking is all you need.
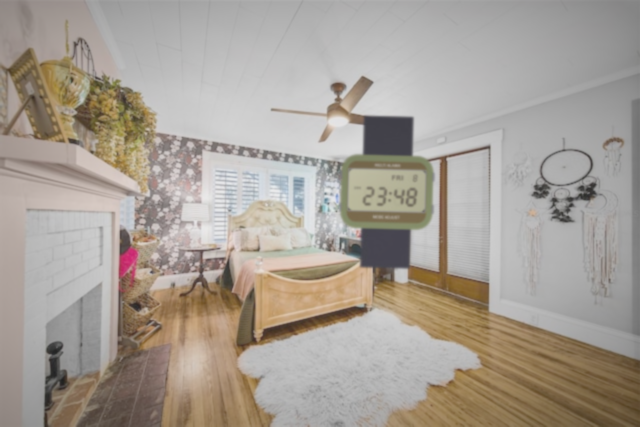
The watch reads 23:48
